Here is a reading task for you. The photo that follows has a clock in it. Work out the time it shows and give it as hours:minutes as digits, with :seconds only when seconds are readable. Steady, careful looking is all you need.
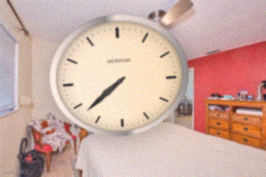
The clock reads 7:38
